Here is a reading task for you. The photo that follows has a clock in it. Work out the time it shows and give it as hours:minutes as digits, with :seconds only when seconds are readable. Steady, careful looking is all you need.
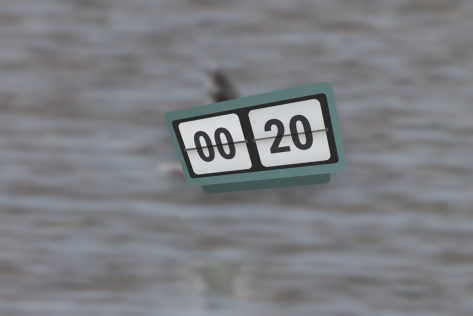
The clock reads 0:20
